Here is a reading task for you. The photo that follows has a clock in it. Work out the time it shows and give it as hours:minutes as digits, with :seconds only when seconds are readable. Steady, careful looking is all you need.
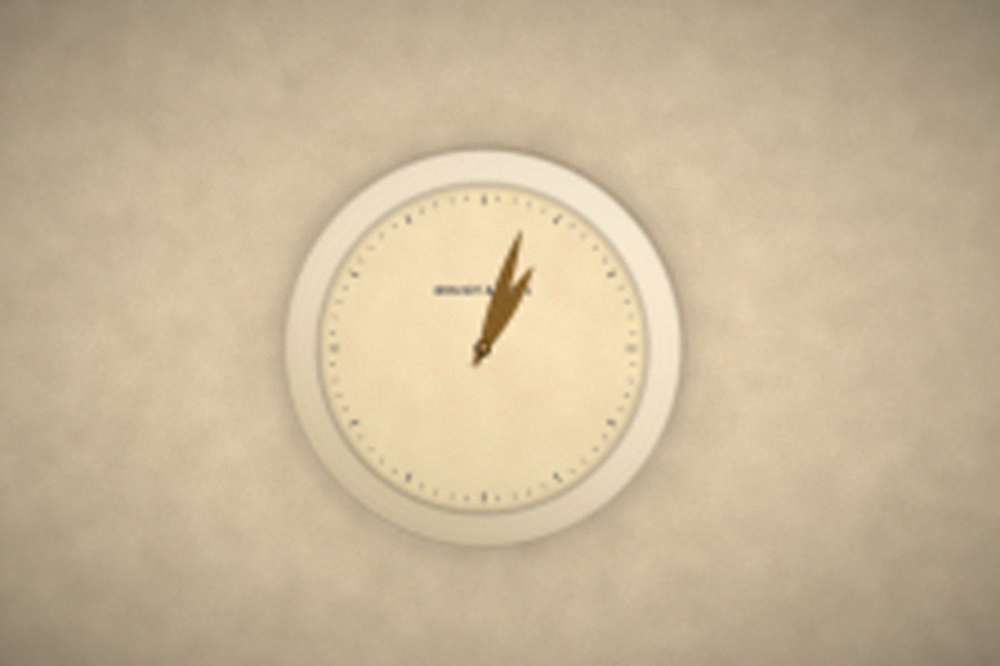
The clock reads 1:03
